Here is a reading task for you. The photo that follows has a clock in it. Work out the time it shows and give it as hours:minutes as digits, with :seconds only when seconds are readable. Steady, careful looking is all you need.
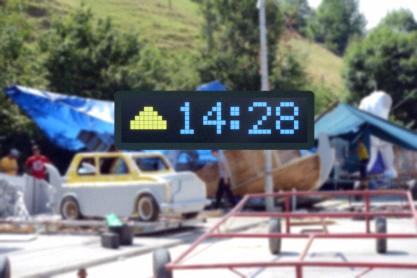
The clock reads 14:28
